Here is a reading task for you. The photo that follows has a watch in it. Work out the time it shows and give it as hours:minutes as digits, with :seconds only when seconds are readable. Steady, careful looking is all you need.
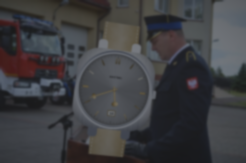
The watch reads 5:41
